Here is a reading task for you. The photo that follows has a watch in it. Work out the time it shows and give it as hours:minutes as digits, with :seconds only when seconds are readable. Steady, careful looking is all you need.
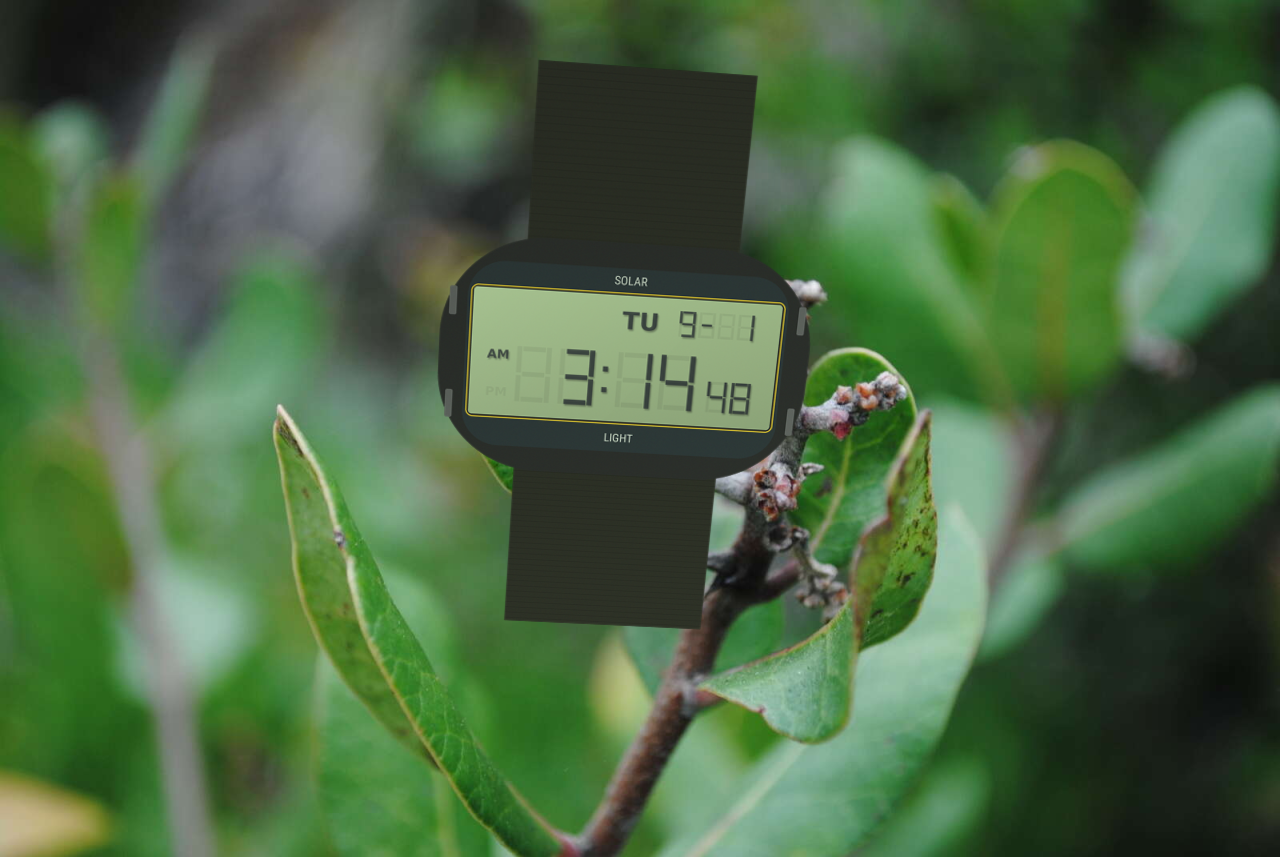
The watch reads 3:14:48
